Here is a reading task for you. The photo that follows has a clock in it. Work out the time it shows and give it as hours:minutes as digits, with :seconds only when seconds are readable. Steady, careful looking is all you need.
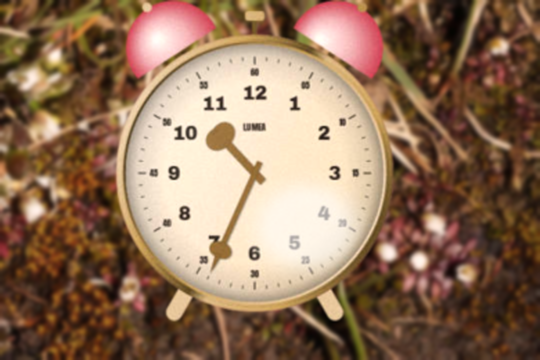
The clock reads 10:34
